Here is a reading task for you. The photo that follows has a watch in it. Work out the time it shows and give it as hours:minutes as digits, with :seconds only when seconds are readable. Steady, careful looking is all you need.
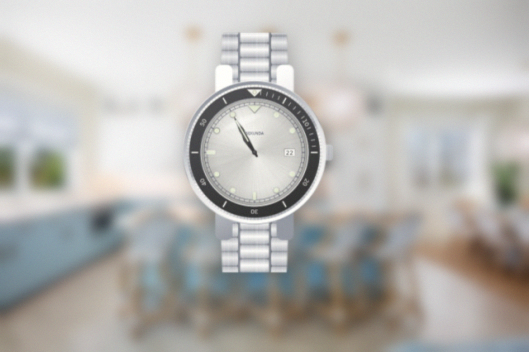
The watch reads 10:55
